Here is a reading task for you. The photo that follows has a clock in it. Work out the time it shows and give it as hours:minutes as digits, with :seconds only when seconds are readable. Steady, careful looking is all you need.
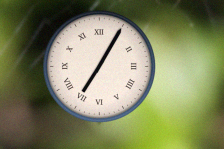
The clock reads 7:05
